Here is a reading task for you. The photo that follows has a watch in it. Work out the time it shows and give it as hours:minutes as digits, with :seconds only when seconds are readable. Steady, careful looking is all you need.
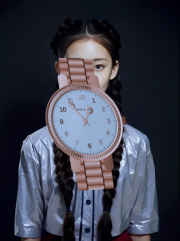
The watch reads 12:54
